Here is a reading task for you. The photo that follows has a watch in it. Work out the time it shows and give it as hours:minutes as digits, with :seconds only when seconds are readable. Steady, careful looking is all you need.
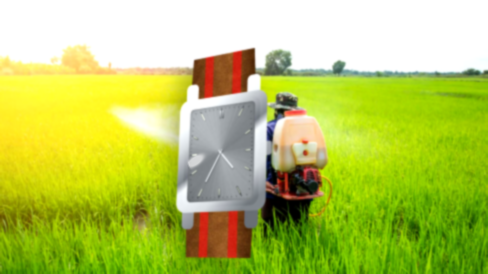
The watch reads 4:35
